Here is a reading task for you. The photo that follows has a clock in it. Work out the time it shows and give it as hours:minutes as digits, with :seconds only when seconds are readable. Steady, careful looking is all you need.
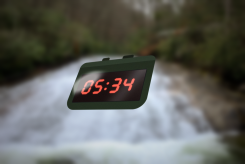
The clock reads 5:34
